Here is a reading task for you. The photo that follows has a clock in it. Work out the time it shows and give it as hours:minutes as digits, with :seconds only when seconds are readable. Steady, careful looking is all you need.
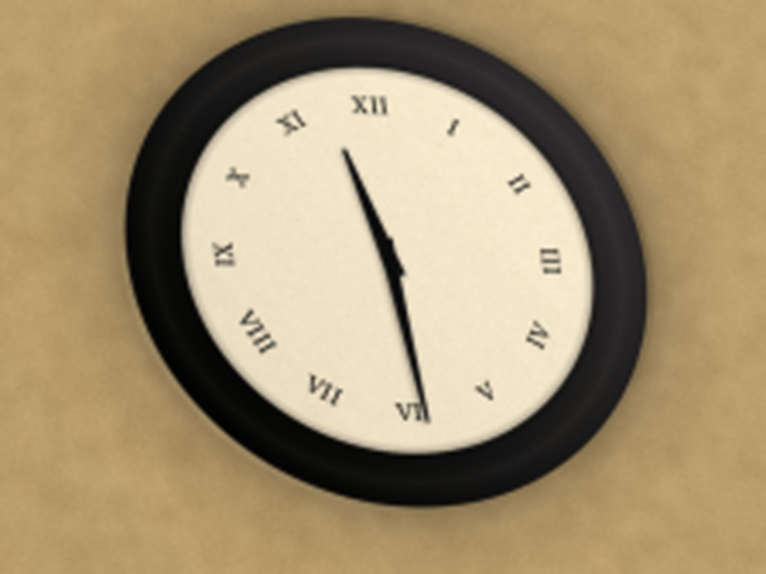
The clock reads 11:29
